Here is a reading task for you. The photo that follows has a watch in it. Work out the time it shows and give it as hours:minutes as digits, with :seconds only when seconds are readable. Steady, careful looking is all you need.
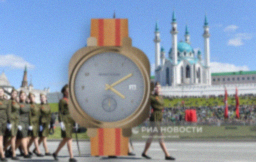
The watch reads 4:10
